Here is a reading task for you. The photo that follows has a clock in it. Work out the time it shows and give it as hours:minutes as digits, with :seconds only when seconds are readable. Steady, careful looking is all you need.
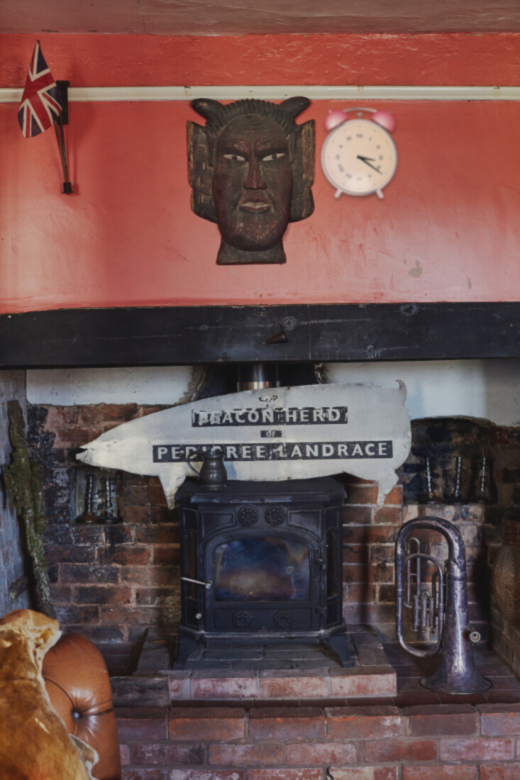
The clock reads 3:21
